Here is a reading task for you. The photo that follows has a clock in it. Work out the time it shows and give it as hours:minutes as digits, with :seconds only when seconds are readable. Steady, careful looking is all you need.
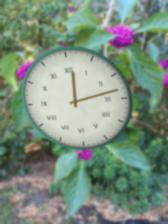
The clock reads 12:13
